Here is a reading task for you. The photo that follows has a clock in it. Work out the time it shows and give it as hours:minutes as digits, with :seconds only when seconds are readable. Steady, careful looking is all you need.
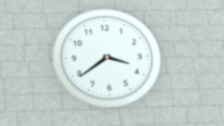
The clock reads 3:39
